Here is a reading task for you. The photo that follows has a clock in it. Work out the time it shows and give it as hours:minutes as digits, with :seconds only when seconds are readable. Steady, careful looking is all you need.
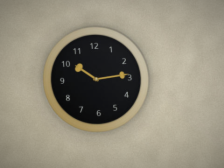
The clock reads 10:14
